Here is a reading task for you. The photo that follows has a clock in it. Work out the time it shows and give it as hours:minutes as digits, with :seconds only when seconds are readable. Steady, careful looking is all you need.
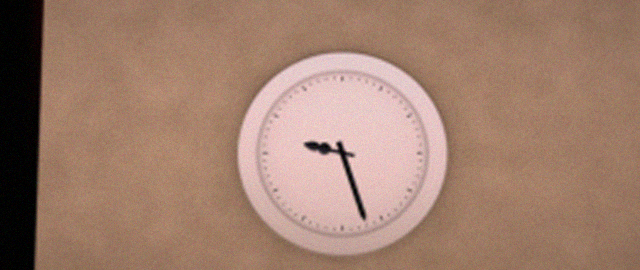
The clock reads 9:27
